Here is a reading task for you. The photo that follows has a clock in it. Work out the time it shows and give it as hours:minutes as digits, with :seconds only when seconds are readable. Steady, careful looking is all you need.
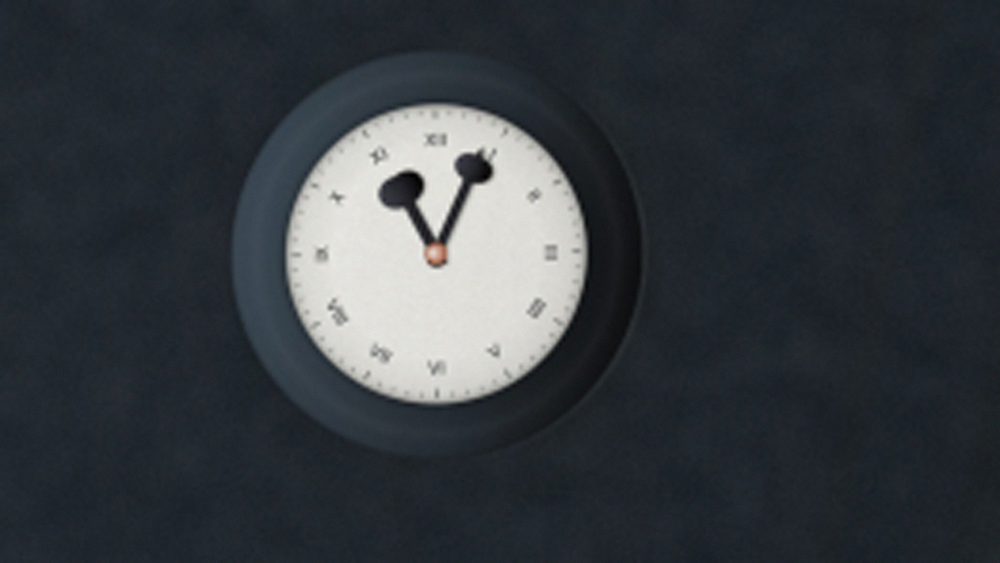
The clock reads 11:04
